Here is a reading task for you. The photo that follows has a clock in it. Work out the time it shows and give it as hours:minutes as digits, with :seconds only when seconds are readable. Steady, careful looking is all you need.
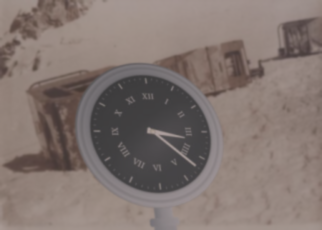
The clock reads 3:22
